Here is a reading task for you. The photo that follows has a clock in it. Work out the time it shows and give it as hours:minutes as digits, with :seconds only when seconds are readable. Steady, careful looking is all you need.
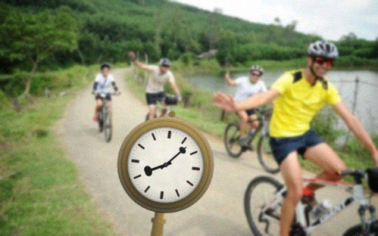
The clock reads 8:07
